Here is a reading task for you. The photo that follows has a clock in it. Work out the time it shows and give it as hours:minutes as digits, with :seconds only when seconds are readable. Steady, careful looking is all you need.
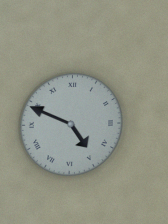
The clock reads 4:49
